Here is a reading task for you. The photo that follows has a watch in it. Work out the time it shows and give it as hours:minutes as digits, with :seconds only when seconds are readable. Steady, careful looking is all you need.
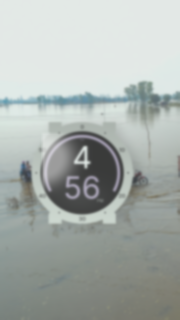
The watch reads 4:56
